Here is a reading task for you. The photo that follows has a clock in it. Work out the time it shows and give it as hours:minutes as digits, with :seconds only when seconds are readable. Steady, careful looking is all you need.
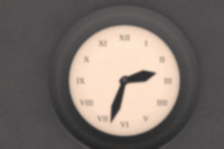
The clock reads 2:33
